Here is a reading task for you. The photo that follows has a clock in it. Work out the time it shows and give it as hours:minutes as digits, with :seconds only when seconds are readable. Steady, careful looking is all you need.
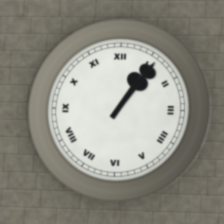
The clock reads 1:06
